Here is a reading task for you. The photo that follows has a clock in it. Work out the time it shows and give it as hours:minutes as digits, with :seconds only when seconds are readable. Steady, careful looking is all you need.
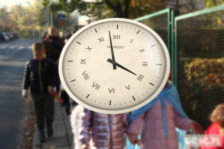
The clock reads 3:58
